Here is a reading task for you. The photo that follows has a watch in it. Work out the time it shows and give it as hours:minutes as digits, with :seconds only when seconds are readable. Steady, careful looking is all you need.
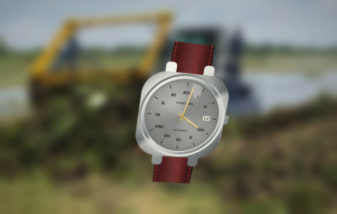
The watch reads 4:02
